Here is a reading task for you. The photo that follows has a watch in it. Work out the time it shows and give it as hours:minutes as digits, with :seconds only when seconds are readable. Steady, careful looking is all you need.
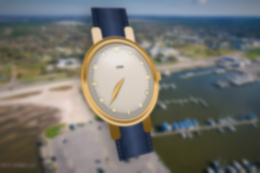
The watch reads 7:37
